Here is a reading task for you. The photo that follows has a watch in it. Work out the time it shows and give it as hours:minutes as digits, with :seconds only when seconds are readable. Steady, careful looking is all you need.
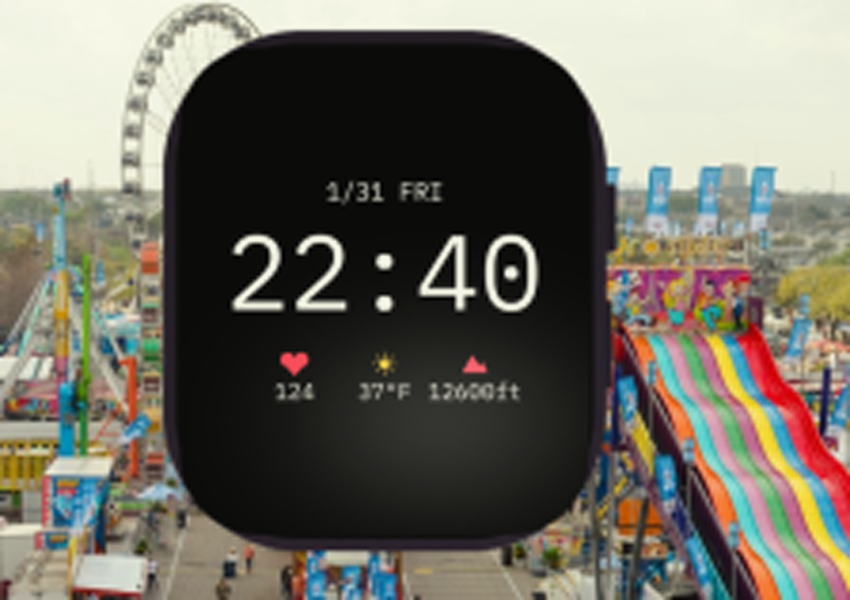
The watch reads 22:40
